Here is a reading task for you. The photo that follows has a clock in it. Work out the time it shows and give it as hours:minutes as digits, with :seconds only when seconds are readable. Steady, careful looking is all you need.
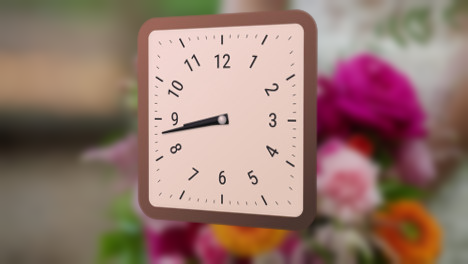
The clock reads 8:43
